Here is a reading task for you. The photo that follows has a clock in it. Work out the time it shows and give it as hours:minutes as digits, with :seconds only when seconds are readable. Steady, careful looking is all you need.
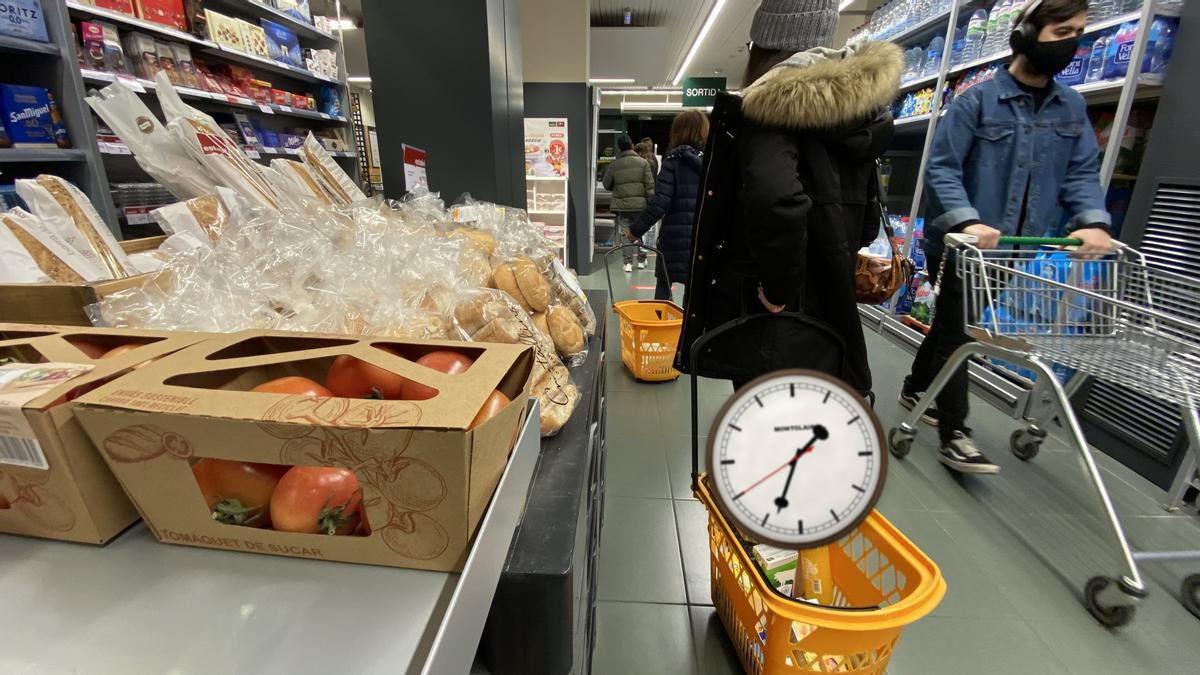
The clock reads 1:33:40
